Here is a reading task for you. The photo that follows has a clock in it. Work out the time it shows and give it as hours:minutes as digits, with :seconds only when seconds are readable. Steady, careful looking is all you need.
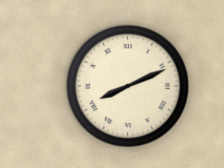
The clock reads 8:11
